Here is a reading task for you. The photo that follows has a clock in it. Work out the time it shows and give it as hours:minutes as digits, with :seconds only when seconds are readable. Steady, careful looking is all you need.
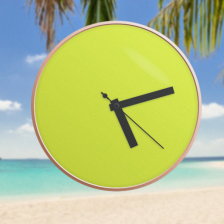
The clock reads 5:12:22
